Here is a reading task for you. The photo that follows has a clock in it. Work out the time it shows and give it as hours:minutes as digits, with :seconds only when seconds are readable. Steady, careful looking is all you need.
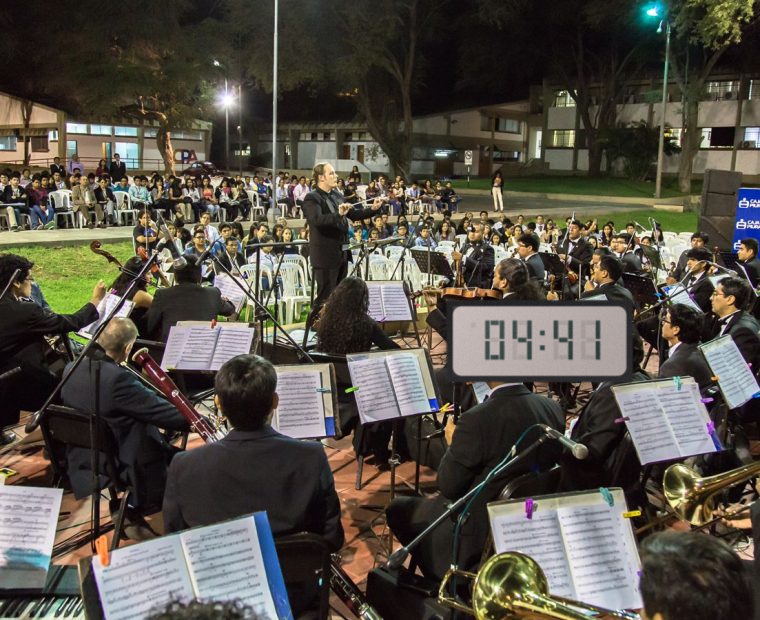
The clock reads 4:41
